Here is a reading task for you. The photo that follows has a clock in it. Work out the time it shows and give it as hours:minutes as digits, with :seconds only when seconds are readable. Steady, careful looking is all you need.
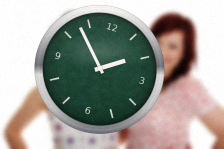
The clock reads 1:53
